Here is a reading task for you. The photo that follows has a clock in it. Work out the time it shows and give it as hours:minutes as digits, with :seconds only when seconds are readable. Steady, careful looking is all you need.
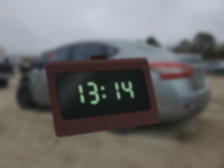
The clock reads 13:14
